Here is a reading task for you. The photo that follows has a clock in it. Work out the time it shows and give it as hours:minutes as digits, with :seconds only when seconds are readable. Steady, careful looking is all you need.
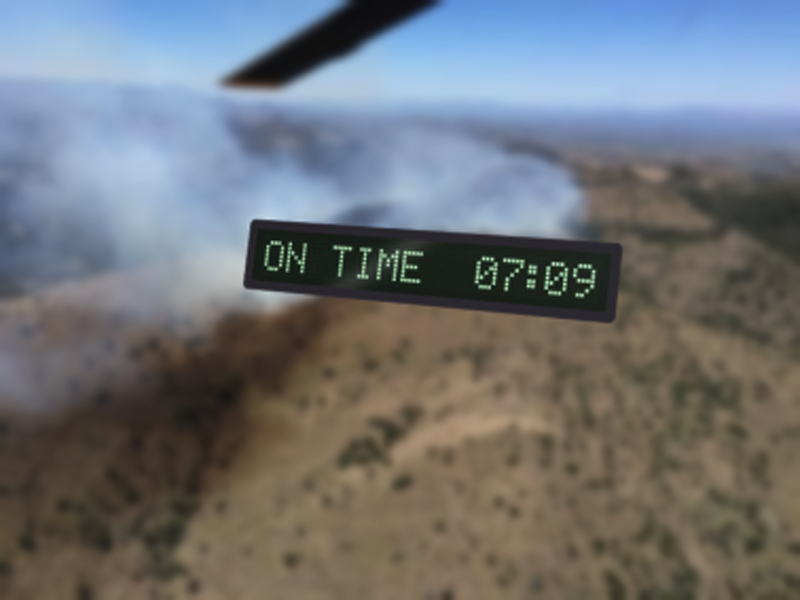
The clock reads 7:09
